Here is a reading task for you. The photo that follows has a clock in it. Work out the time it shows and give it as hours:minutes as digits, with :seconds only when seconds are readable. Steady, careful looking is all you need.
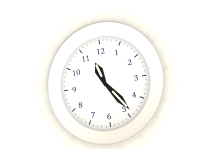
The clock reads 11:24
